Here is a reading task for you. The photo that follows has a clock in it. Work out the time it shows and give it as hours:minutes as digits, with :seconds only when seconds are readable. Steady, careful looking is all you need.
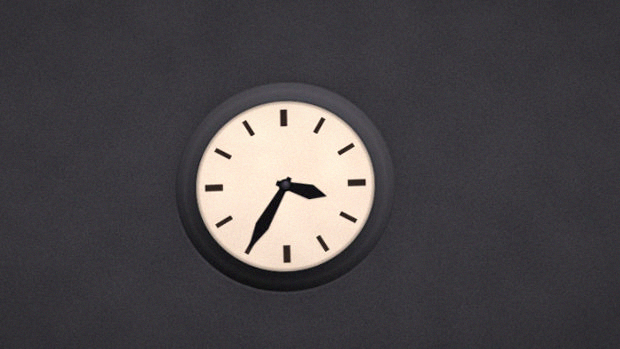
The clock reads 3:35
